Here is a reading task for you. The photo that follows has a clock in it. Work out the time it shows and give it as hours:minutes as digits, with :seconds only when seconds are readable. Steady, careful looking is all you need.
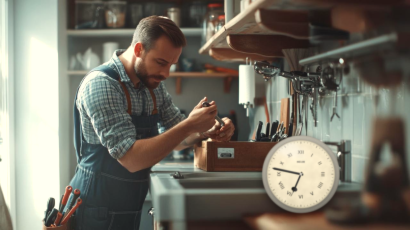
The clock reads 6:47
